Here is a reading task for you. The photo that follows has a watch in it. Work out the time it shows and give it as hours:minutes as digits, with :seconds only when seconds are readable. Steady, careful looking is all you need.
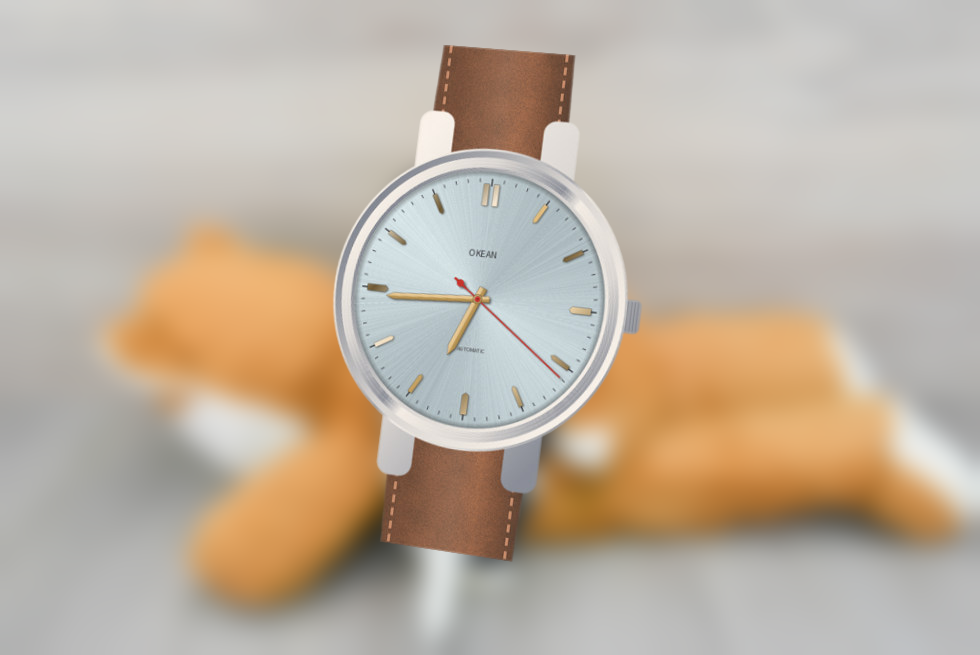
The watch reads 6:44:21
